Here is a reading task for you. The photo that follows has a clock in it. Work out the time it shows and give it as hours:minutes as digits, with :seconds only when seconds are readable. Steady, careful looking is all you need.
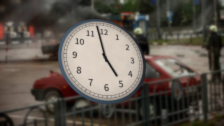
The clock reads 4:58
